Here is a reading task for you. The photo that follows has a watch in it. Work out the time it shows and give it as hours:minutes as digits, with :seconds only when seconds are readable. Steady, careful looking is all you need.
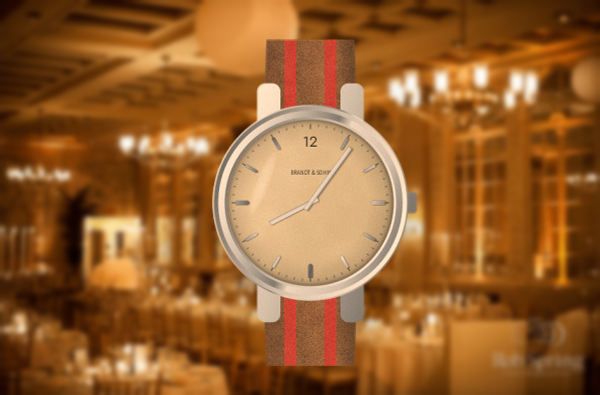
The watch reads 8:06
